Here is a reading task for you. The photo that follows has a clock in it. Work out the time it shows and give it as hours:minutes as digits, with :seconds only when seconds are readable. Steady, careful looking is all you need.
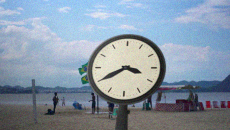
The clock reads 3:40
